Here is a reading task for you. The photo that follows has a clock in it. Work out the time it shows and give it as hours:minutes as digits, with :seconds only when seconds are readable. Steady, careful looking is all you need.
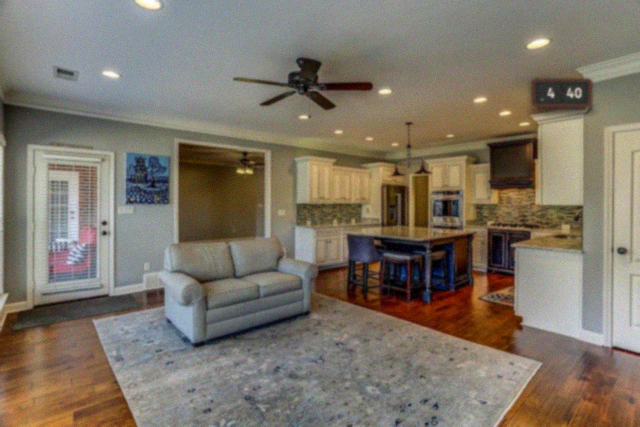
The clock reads 4:40
